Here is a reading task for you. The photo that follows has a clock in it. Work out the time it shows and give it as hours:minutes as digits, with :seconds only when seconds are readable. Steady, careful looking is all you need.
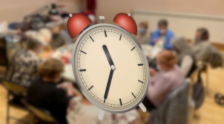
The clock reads 11:35
